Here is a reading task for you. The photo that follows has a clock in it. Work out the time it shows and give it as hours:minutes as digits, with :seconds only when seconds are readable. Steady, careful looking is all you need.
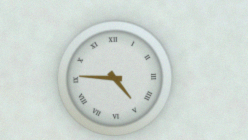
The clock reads 4:46
